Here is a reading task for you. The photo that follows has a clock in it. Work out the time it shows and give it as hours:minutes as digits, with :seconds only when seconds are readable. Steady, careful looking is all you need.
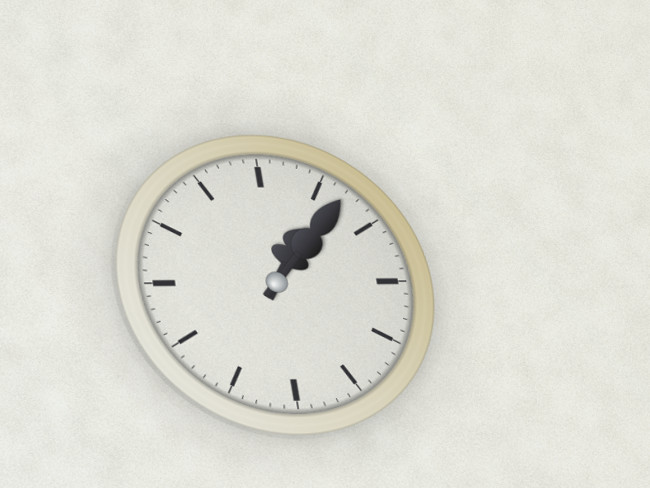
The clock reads 1:07
